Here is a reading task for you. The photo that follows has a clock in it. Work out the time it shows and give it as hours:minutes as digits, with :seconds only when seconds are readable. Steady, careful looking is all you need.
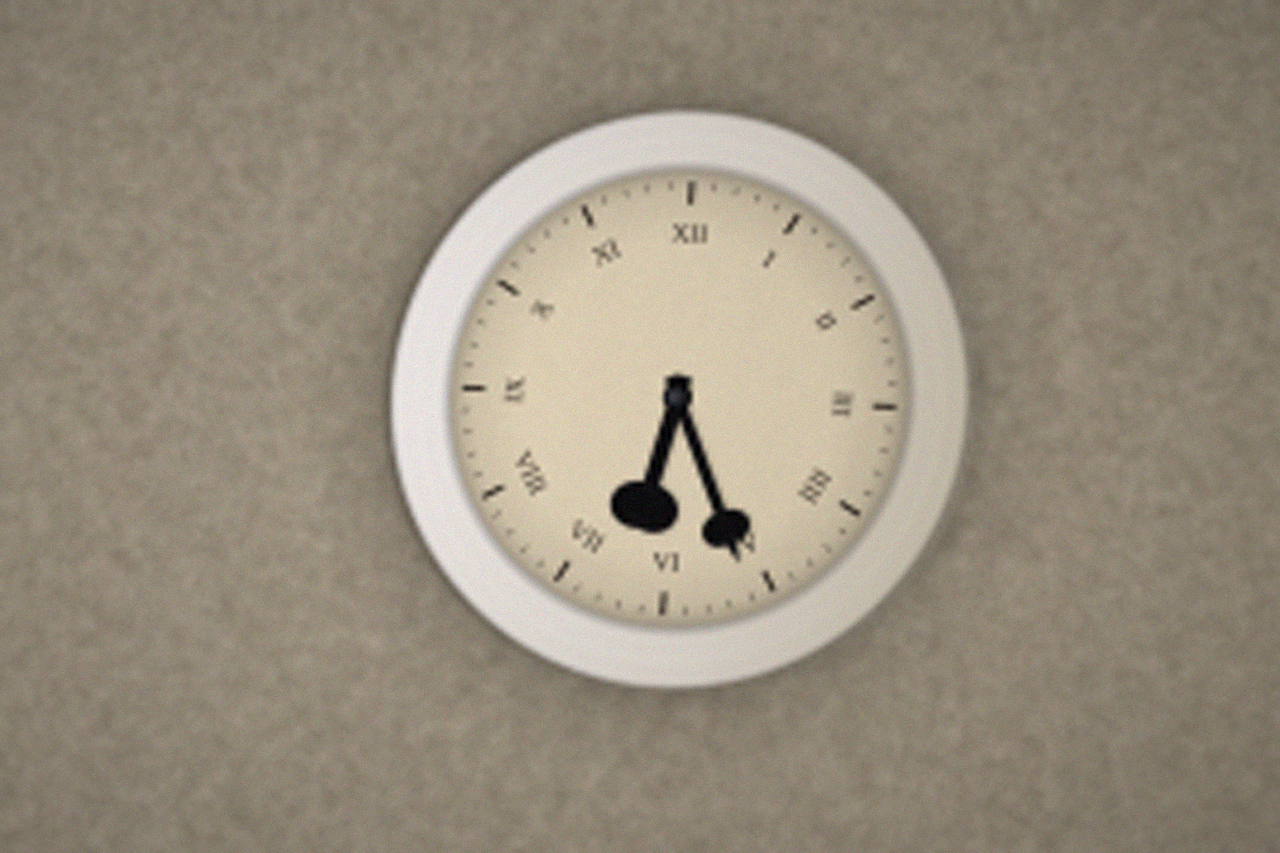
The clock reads 6:26
